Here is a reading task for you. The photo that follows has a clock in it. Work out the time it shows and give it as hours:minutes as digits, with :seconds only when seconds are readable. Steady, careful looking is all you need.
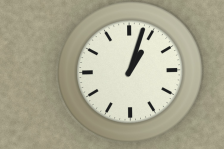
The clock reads 1:03
